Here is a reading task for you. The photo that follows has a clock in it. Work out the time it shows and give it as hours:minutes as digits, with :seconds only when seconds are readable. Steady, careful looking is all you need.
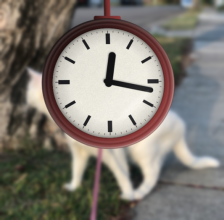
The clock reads 12:17
